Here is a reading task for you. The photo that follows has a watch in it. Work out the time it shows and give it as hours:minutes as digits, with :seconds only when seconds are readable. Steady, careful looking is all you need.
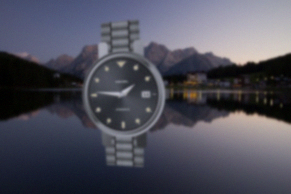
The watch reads 1:46
